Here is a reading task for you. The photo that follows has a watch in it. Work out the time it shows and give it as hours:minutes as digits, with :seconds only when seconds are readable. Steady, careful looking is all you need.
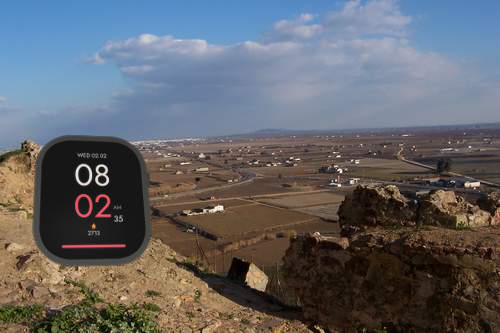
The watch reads 8:02:35
